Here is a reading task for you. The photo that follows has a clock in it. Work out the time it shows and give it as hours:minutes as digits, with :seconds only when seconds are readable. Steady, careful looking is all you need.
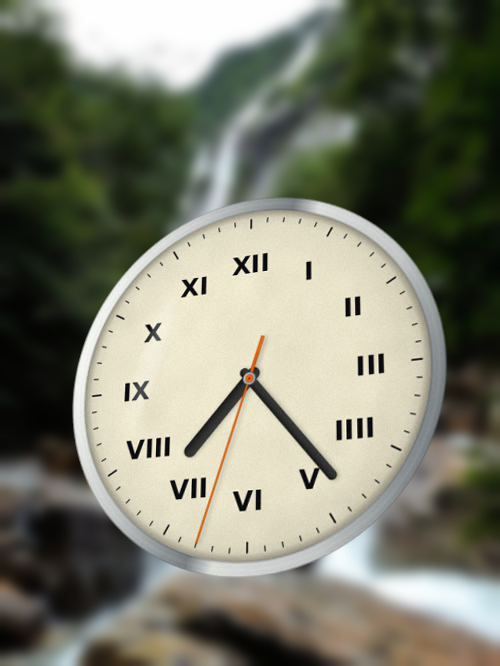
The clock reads 7:23:33
